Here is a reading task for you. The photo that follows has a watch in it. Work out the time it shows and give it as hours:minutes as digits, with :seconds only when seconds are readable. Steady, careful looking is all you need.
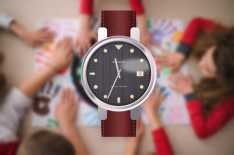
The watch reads 11:34
